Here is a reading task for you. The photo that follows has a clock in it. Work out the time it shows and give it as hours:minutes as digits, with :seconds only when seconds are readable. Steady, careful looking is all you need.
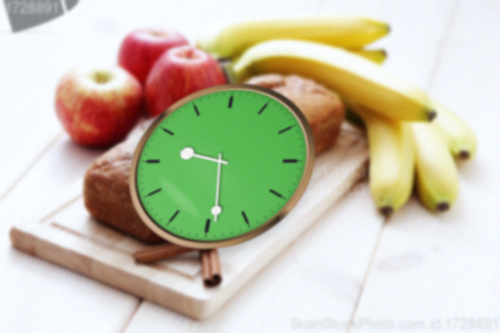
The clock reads 9:29
